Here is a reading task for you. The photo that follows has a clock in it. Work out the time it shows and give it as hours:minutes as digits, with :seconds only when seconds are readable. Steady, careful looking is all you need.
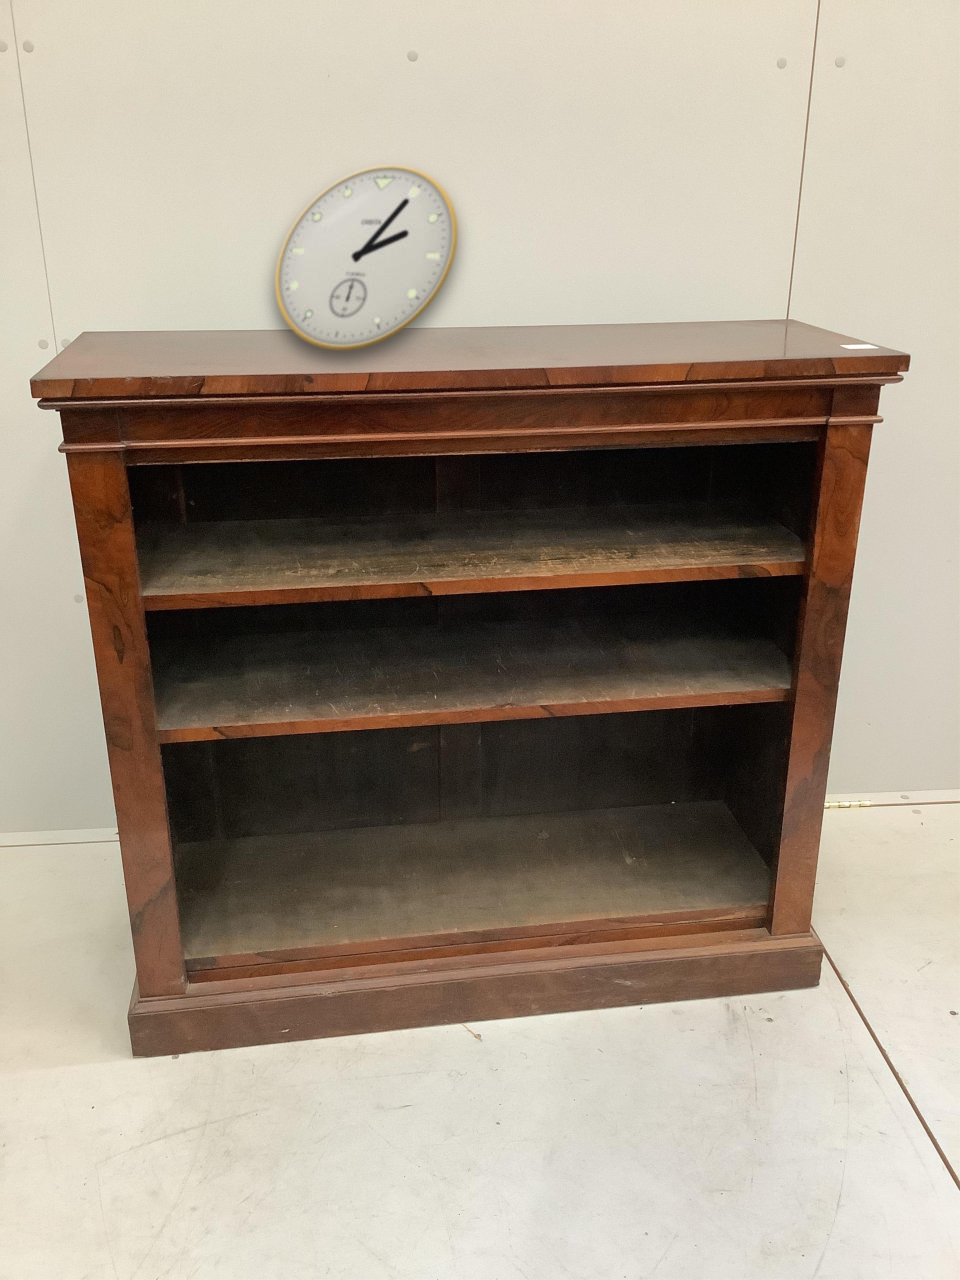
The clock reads 2:05
